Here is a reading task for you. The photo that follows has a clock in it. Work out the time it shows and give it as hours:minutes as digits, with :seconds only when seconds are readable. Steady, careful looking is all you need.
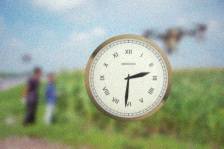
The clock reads 2:31
